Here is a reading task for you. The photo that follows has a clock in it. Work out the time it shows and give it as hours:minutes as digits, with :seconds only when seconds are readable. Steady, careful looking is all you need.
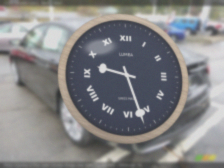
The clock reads 9:27
